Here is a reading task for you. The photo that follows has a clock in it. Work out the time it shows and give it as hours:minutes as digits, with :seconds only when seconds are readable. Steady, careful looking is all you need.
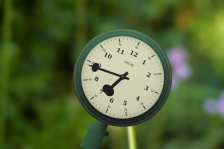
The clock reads 6:44
